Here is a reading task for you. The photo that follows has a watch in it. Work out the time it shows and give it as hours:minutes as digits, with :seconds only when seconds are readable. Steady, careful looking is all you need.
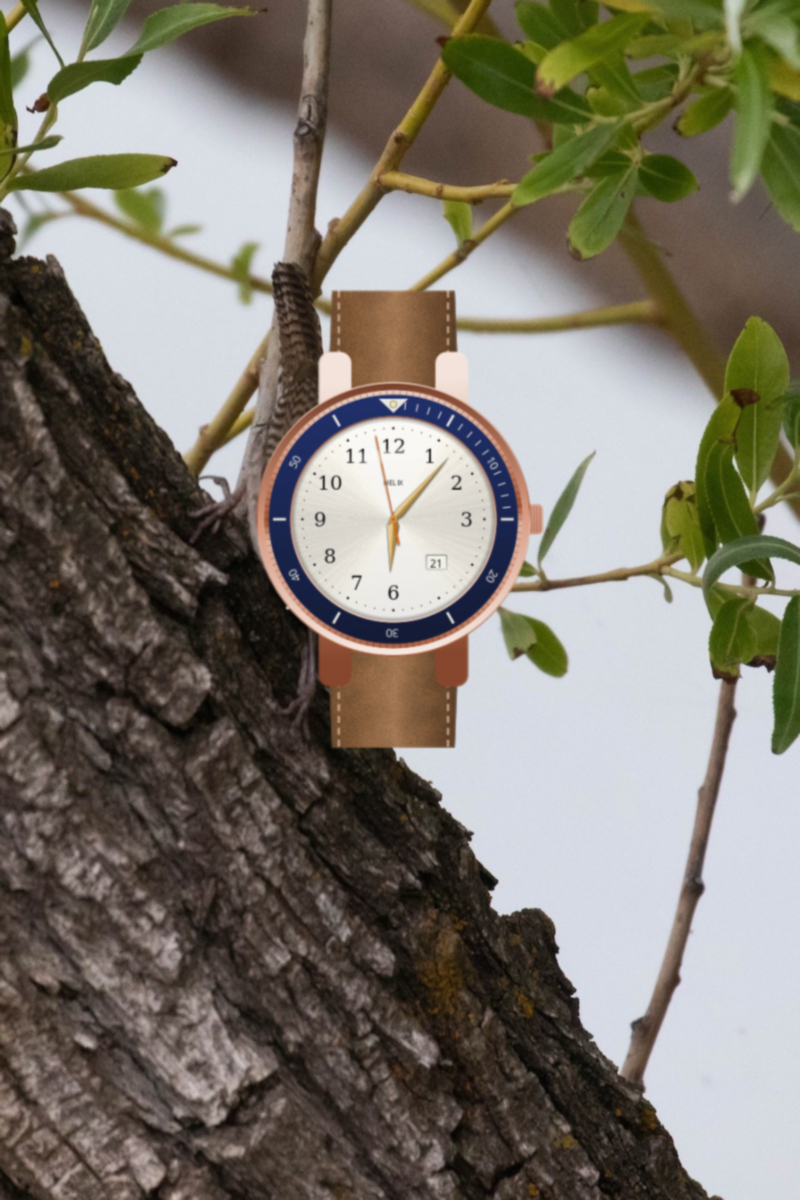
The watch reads 6:06:58
